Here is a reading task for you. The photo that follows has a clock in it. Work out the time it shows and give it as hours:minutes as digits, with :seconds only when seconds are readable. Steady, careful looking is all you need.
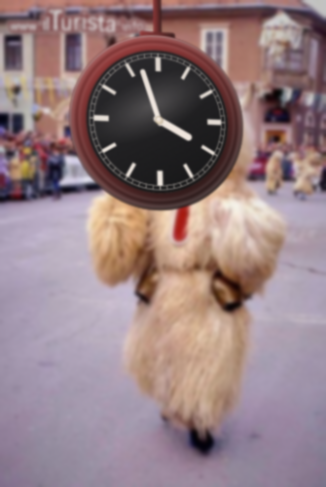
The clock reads 3:57
